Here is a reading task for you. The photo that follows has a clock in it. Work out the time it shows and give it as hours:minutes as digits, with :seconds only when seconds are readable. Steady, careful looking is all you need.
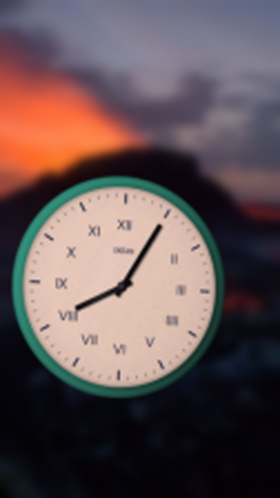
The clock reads 8:05
